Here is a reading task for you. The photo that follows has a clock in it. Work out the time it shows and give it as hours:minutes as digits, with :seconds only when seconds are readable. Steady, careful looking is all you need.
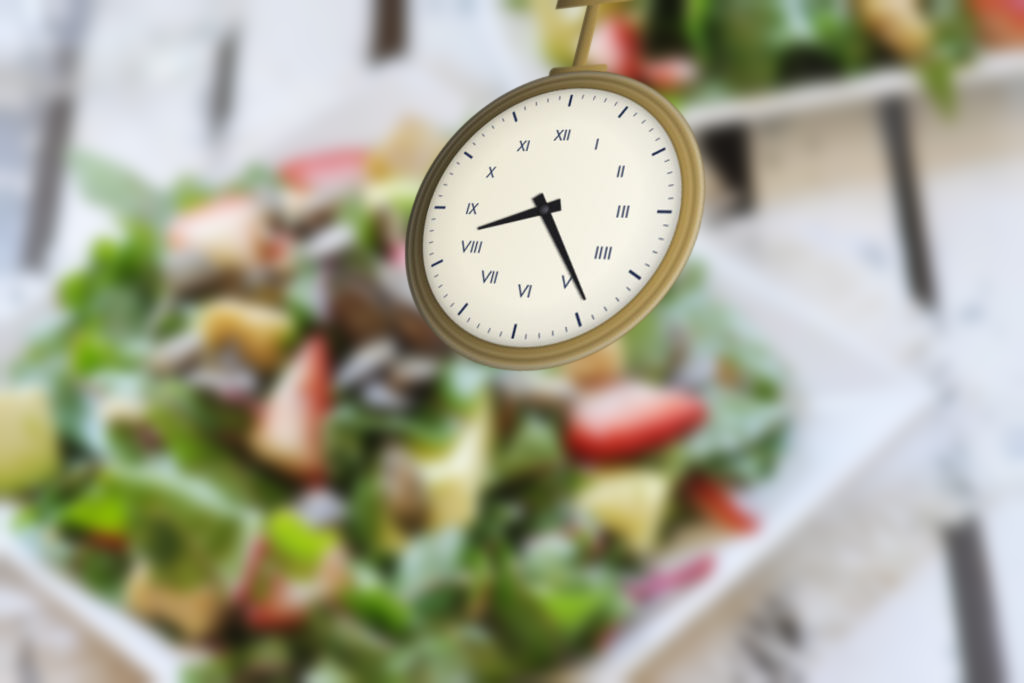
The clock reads 8:24
